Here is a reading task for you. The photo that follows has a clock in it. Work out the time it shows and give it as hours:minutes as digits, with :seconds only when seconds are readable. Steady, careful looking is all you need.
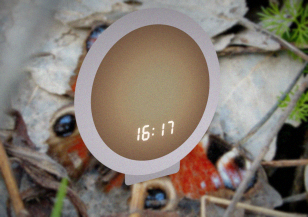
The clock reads 16:17
